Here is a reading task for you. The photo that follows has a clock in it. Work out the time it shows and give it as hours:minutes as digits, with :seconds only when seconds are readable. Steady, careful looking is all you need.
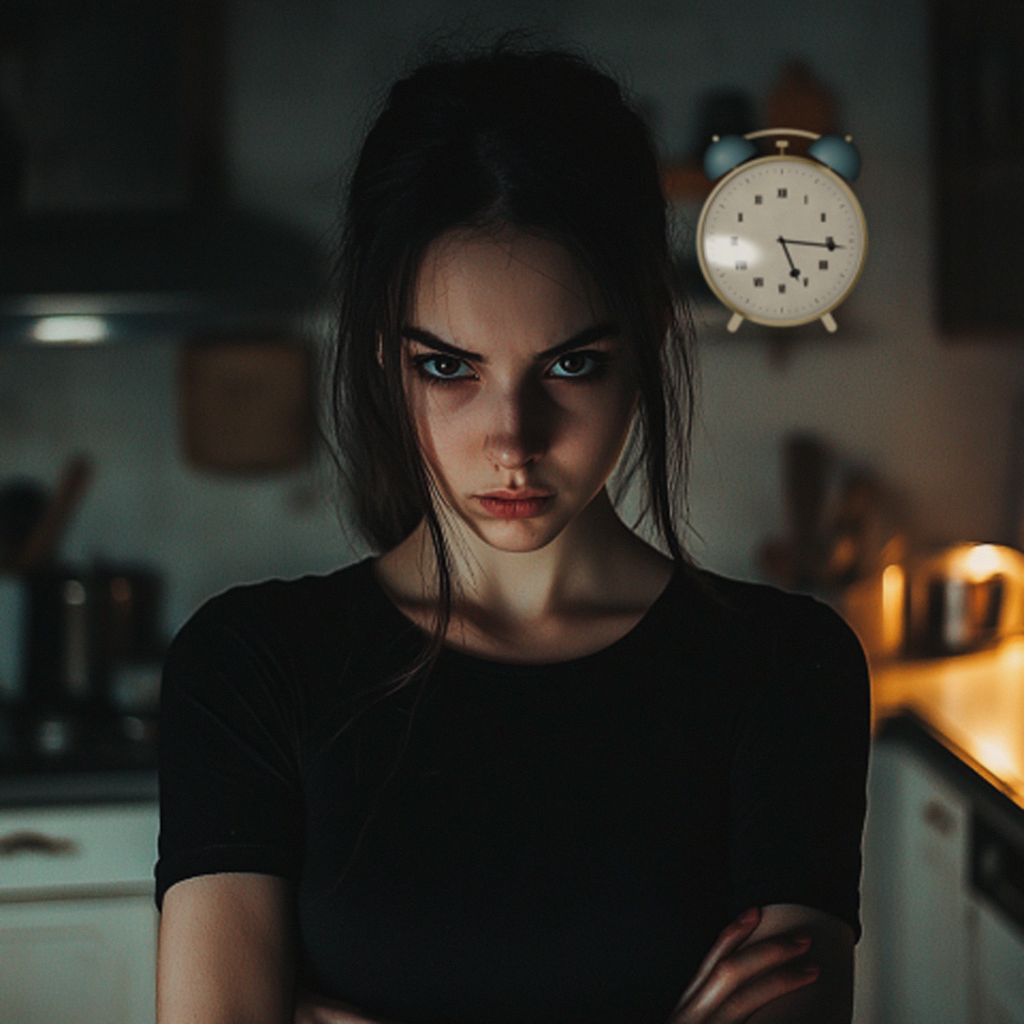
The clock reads 5:16
